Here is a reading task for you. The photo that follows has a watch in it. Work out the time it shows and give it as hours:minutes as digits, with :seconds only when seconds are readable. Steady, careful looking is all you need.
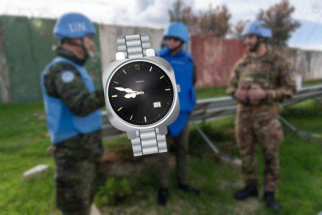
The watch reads 8:48
